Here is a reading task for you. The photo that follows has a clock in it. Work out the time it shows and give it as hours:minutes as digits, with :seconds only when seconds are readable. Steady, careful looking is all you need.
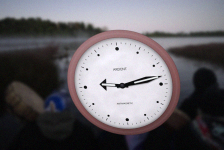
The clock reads 9:13
